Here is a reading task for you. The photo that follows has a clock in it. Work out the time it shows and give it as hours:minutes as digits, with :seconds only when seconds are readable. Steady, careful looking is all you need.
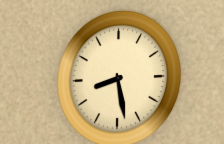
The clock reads 8:28
